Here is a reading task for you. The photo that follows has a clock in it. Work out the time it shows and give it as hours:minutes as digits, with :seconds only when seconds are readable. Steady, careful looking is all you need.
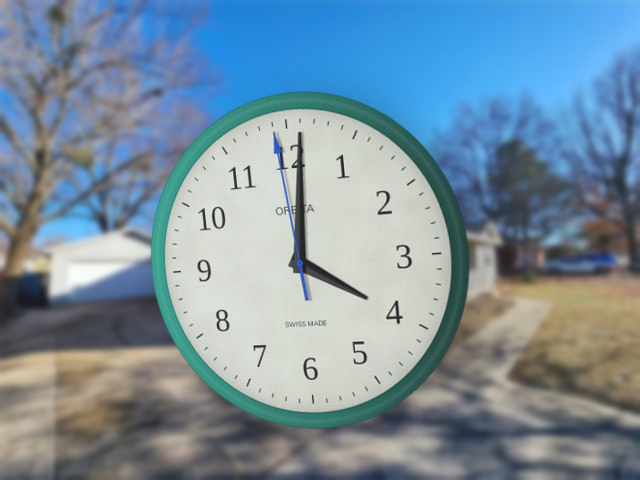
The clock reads 4:00:59
